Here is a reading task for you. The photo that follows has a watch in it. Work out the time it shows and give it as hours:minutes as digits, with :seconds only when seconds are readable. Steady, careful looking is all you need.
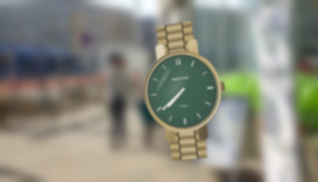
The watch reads 7:39
